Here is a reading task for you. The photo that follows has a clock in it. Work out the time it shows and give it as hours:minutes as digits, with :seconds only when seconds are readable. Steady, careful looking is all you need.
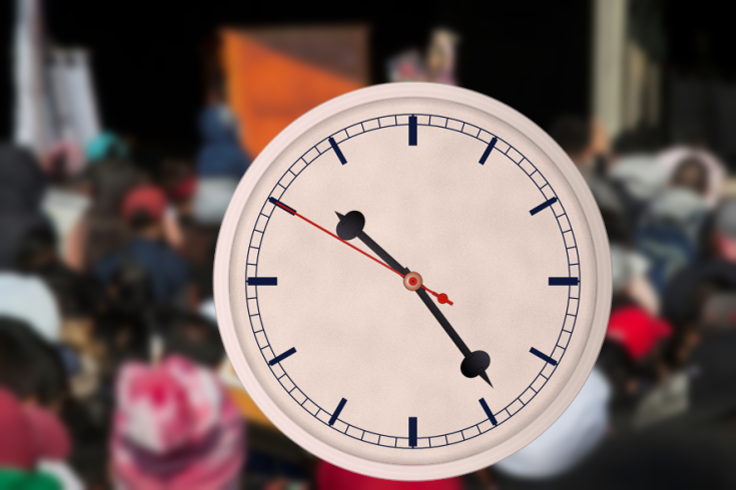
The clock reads 10:23:50
